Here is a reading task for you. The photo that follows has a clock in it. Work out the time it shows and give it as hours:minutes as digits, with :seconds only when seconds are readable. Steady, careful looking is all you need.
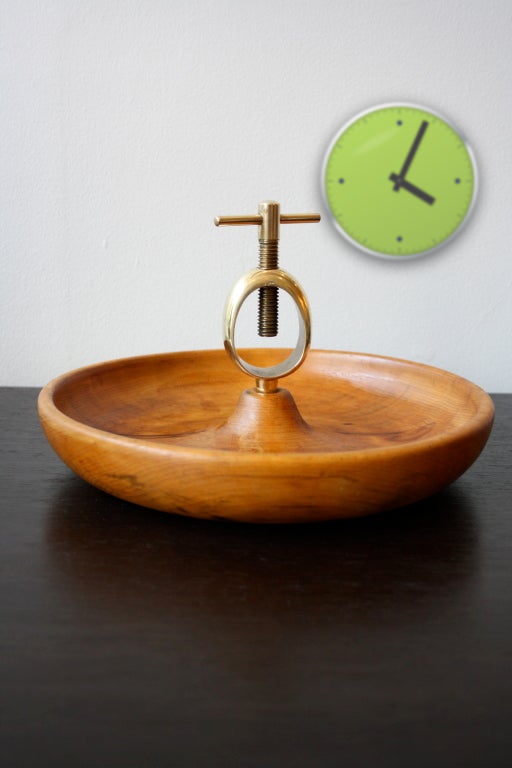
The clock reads 4:04
